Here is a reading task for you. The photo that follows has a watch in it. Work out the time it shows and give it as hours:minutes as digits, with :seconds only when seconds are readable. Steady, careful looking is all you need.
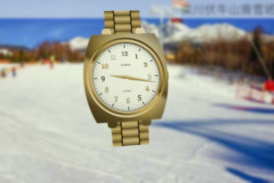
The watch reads 9:17
